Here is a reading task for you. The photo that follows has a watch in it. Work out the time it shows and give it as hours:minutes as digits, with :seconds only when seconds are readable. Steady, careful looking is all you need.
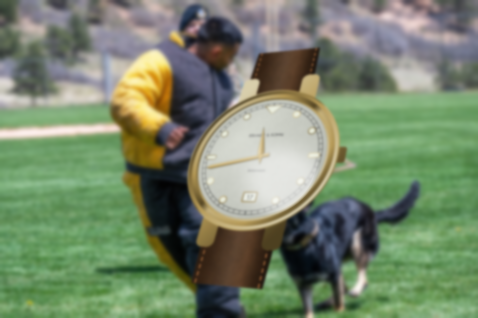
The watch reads 11:43
